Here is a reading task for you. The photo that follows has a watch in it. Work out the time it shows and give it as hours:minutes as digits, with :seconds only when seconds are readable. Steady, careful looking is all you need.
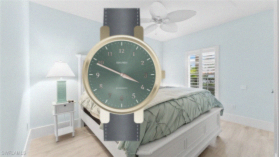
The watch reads 3:49
